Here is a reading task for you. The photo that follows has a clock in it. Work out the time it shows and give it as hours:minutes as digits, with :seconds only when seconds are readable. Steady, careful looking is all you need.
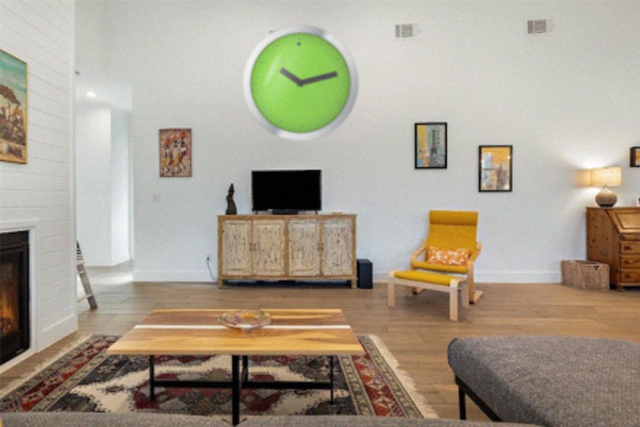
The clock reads 10:13
